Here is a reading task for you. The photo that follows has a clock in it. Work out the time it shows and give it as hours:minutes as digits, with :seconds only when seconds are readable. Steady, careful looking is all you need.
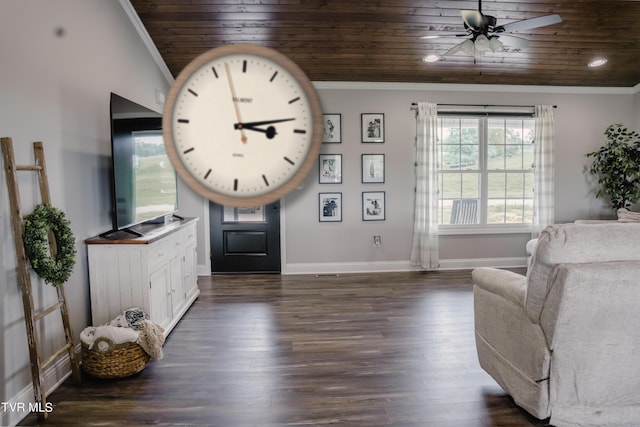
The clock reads 3:12:57
